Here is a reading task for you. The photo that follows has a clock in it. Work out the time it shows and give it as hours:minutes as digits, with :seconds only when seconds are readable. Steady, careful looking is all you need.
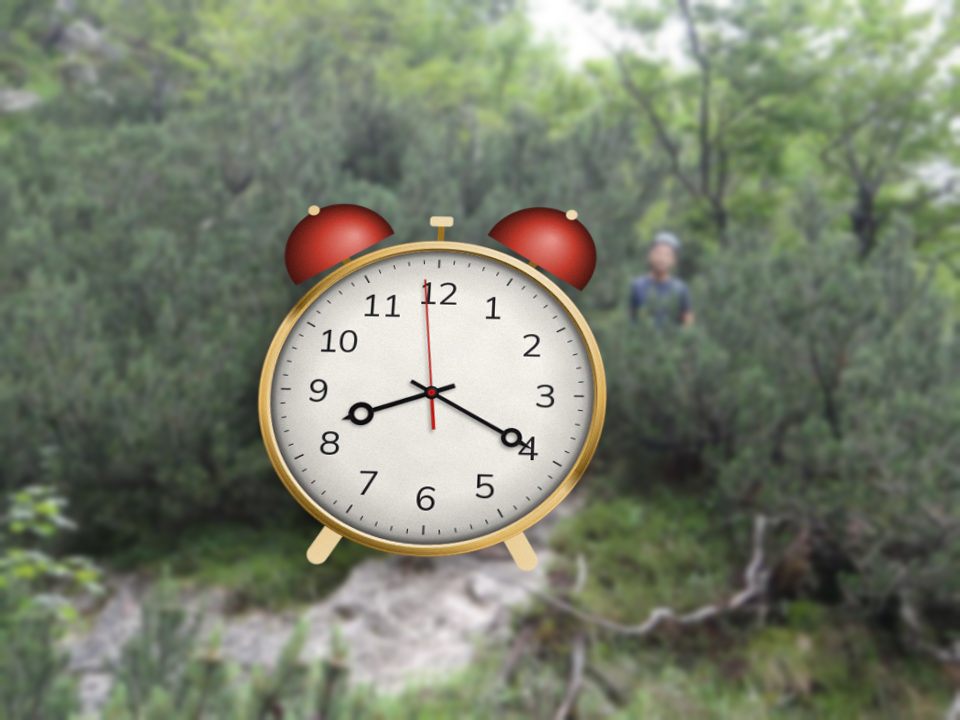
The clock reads 8:19:59
